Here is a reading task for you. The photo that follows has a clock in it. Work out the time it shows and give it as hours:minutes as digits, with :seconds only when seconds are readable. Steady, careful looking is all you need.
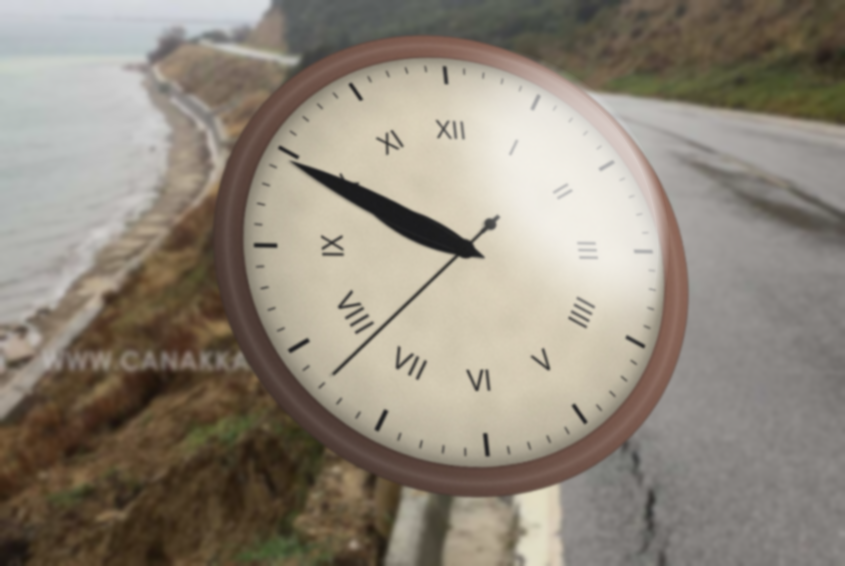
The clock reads 9:49:38
